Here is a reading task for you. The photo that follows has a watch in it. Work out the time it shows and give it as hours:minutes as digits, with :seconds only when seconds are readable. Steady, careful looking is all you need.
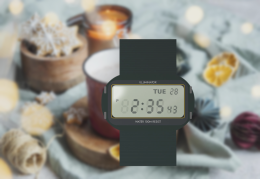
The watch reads 2:35:43
